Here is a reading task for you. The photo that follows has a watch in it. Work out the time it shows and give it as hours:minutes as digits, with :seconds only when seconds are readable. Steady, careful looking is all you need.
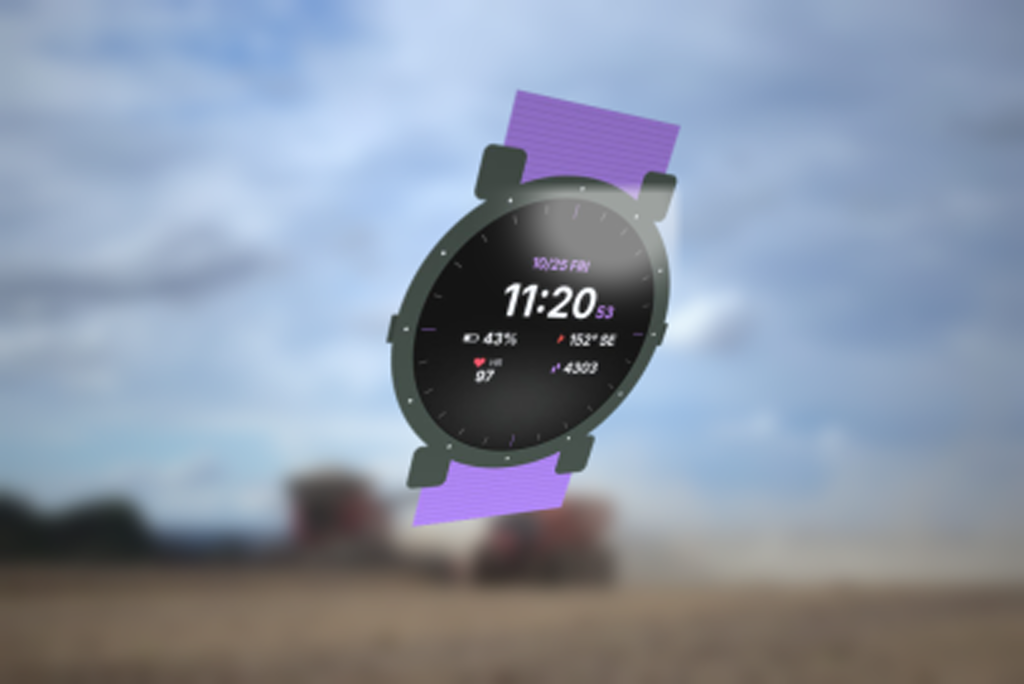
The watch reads 11:20
